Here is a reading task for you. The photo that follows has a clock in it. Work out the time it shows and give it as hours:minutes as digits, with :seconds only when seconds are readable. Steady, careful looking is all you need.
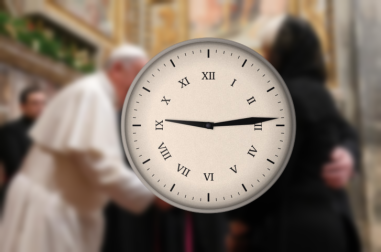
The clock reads 9:14
